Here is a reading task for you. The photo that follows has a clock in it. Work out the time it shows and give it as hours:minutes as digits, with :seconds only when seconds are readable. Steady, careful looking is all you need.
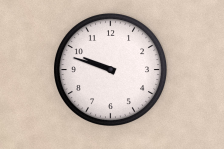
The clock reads 9:48
